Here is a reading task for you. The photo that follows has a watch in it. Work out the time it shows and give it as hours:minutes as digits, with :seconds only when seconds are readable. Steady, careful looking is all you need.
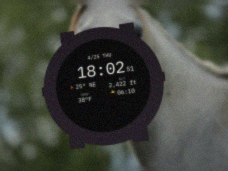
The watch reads 18:02
